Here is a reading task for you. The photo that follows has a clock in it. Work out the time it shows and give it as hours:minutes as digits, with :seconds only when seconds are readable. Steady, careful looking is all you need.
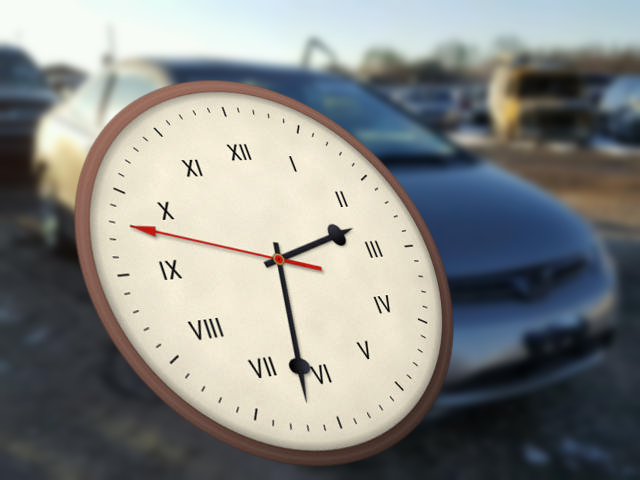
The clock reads 2:31:48
